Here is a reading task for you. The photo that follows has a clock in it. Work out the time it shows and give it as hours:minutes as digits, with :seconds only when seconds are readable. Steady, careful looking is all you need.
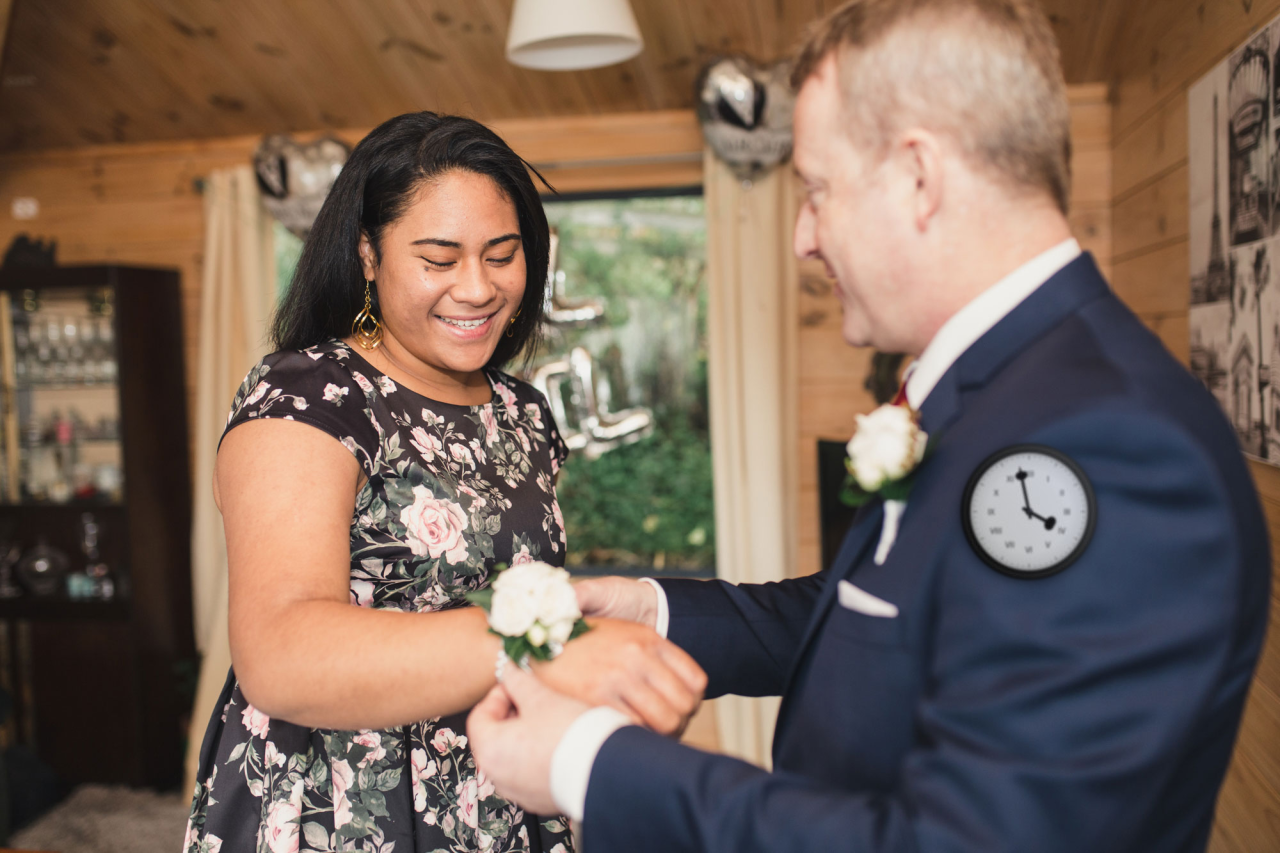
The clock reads 3:58
